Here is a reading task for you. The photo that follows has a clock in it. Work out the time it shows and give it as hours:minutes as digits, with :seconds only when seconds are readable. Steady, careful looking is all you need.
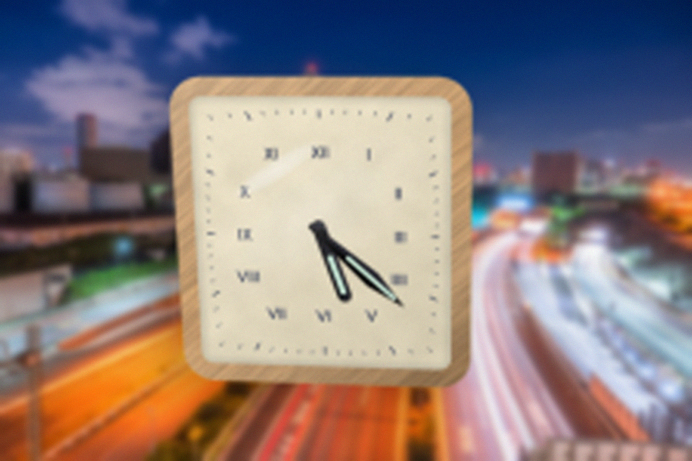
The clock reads 5:22
